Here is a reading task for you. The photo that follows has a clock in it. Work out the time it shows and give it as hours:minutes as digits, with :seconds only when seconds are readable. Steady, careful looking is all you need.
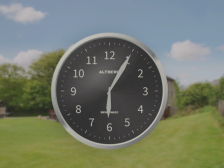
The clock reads 6:05
